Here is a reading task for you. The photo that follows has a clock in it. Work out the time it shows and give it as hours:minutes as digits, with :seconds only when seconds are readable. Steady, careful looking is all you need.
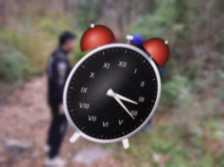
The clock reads 3:21
